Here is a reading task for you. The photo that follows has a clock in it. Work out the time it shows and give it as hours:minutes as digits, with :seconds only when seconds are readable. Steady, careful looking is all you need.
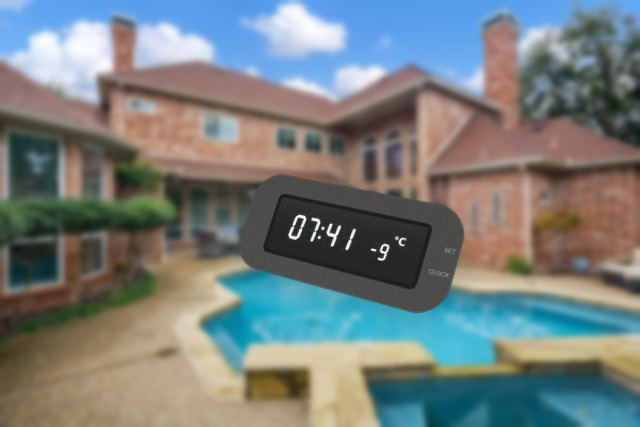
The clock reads 7:41
